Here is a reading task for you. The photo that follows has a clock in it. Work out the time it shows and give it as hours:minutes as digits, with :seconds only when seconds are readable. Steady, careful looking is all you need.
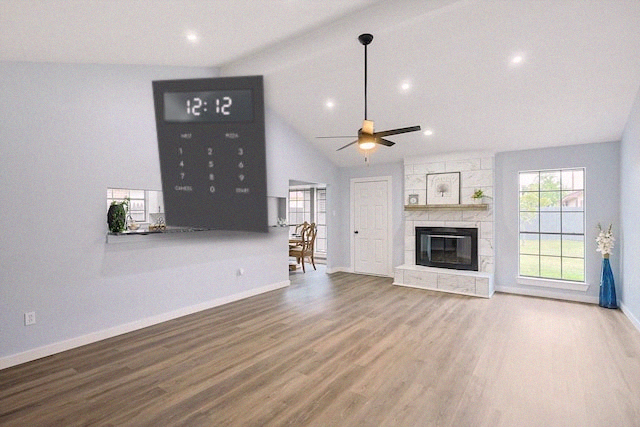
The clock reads 12:12
